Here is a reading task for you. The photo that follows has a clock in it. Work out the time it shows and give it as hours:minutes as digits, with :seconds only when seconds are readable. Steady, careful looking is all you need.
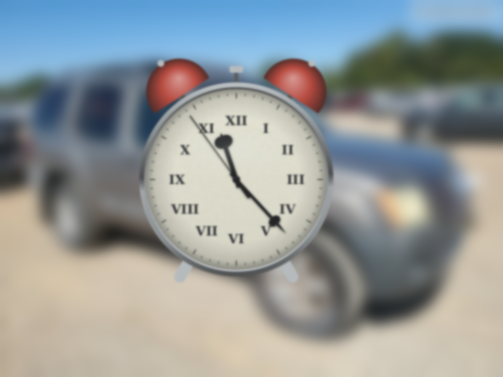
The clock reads 11:22:54
